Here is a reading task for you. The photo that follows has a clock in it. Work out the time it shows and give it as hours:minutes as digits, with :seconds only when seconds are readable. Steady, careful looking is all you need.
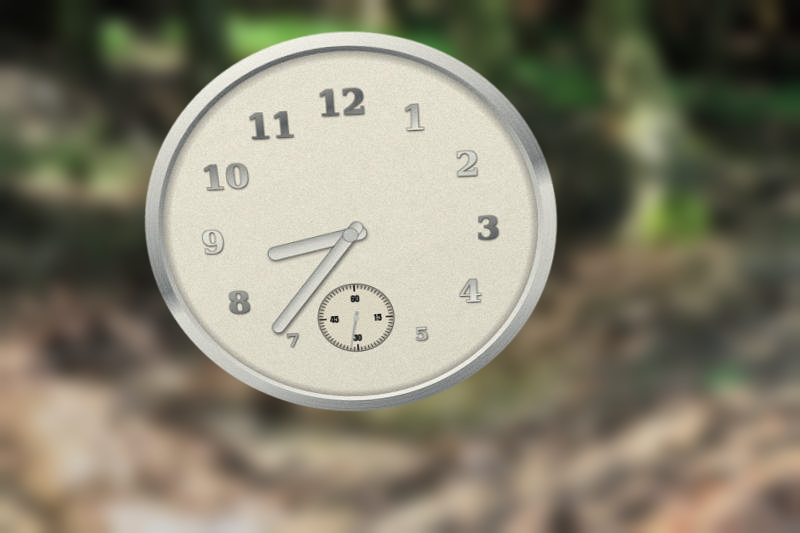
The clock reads 8:36:32
